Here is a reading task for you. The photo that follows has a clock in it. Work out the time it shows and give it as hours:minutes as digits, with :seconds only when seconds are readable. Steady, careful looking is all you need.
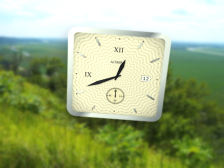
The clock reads 12:41
